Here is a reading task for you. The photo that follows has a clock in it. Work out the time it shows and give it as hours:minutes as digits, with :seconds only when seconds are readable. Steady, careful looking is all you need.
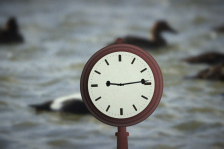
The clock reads 9:14
